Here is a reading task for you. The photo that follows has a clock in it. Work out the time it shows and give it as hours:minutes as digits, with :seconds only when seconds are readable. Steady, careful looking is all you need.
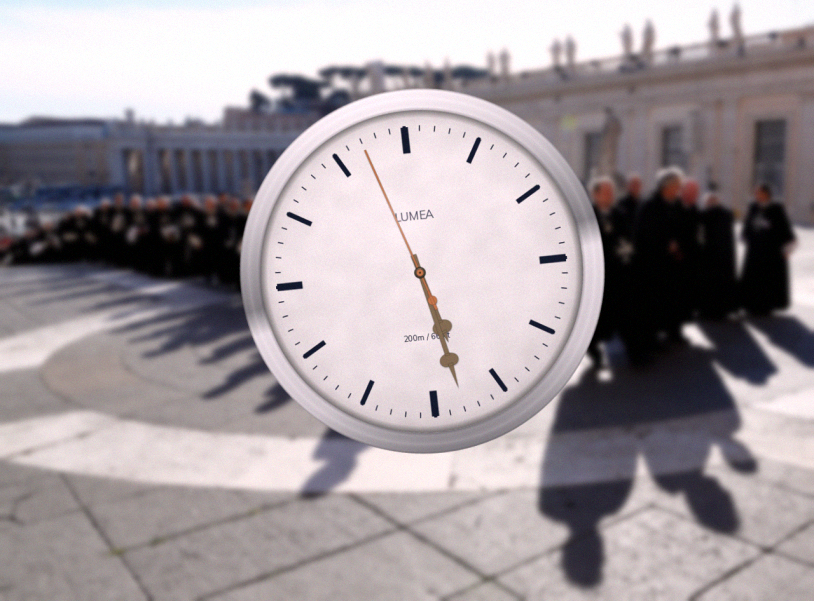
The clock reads 5:27:57
